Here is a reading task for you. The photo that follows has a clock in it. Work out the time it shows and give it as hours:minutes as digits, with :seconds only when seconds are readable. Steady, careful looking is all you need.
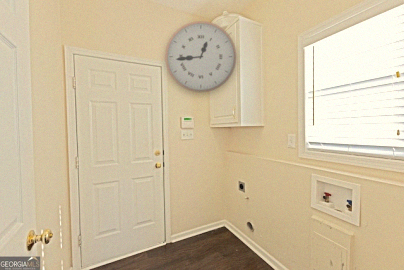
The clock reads 12:44
